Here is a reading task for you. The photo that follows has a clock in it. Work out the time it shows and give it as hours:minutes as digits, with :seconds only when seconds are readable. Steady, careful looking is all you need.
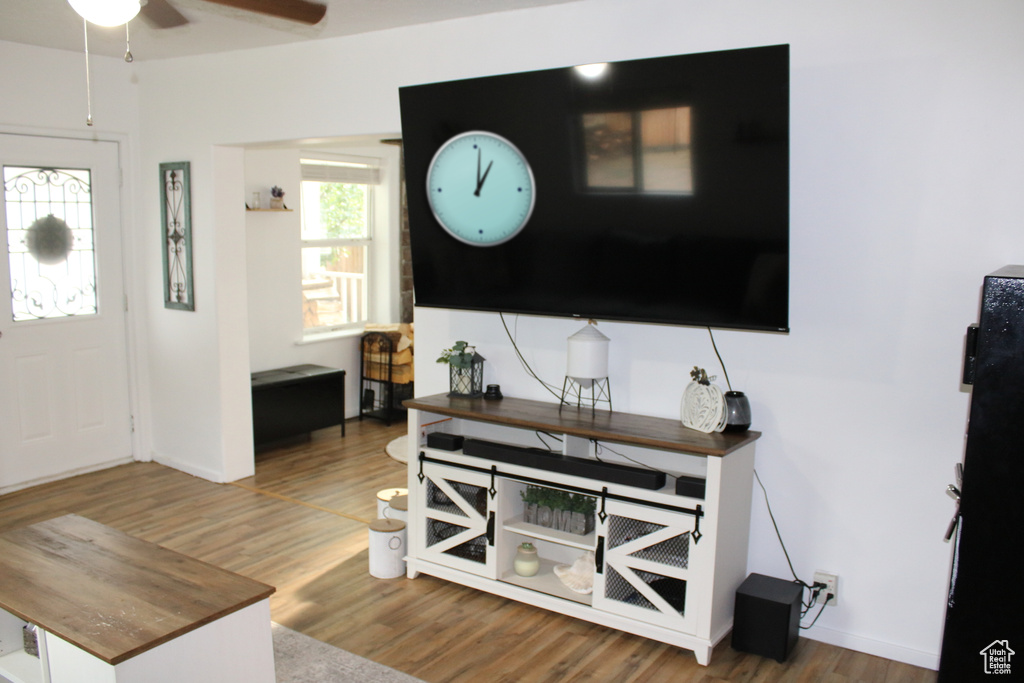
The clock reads 1:01
